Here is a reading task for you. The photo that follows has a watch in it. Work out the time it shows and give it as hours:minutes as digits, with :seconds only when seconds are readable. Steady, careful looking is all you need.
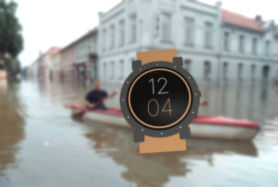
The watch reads 12:04
